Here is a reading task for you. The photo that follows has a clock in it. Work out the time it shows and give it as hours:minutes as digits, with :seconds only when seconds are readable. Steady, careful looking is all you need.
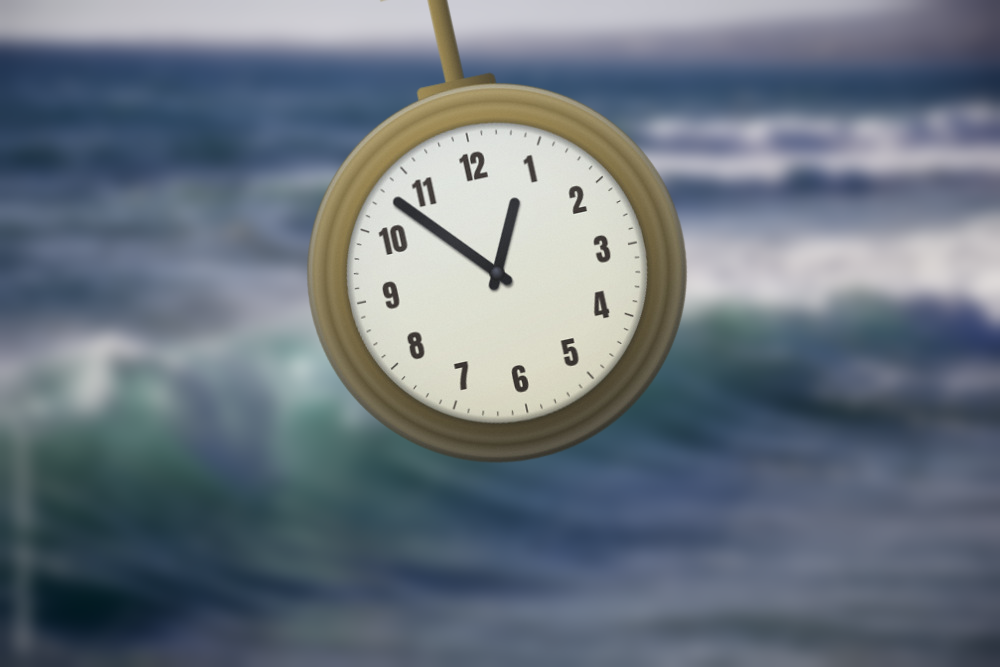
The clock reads 12:53
